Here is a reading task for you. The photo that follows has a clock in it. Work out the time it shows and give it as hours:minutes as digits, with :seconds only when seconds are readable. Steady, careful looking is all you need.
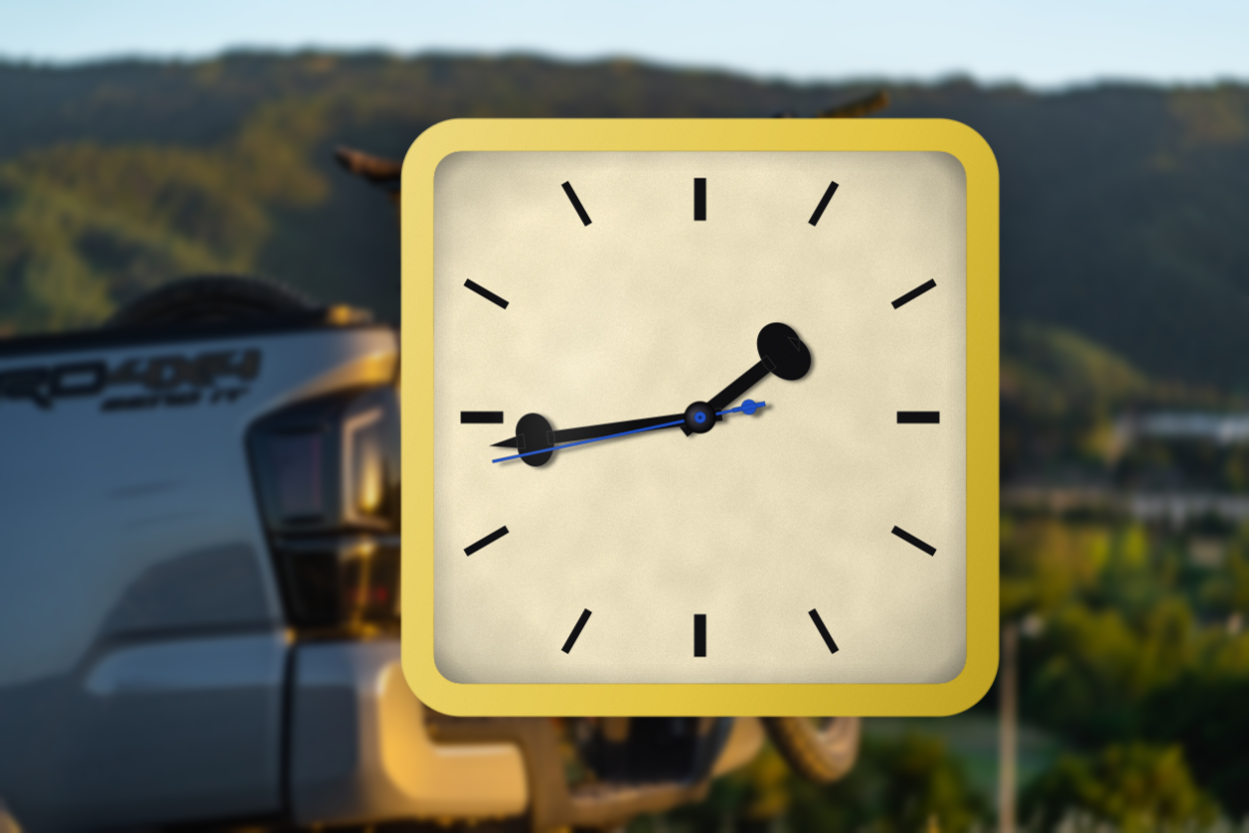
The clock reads 1:43:43
